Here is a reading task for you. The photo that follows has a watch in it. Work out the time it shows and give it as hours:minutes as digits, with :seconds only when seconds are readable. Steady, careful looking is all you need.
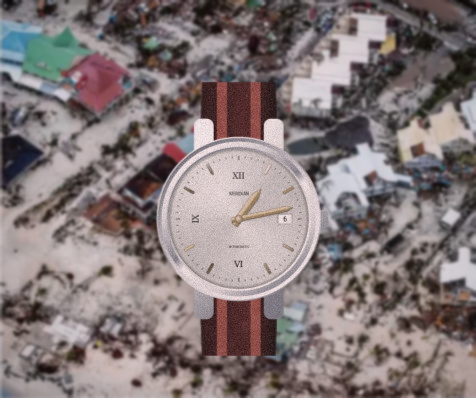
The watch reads 1:13
